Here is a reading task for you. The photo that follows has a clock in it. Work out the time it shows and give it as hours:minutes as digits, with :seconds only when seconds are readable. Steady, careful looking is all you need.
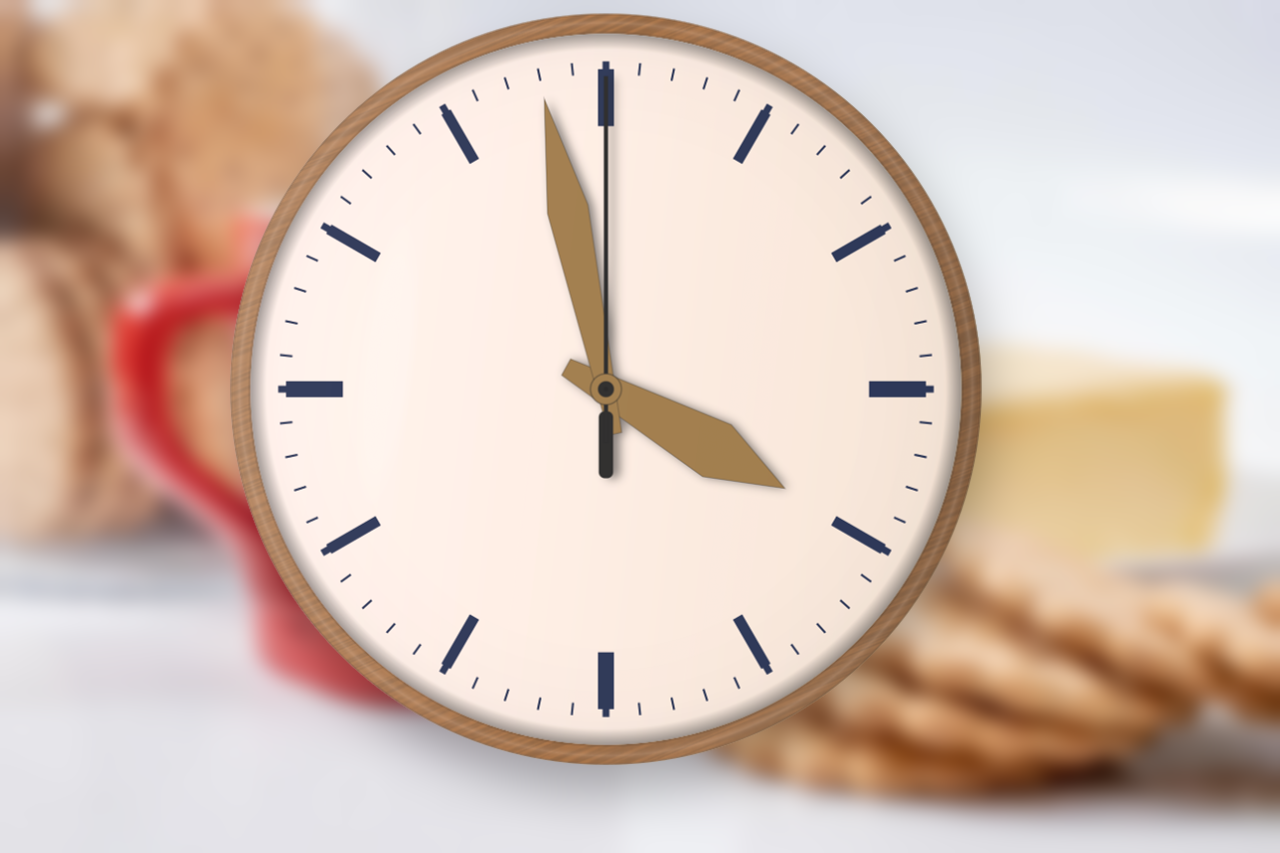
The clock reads 3:58:00
